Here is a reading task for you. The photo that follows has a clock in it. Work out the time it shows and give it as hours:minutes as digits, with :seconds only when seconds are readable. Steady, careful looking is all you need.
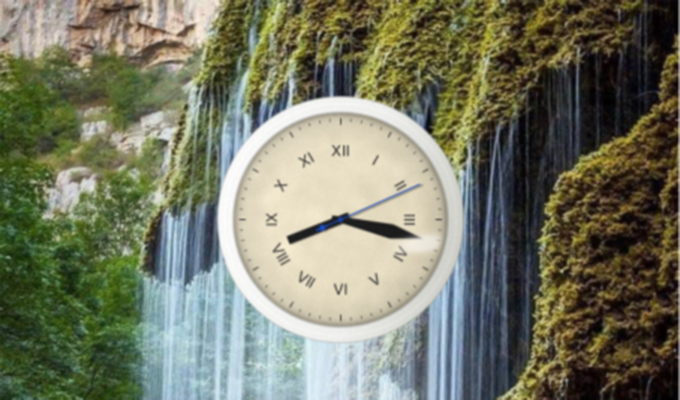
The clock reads 8:17:11
